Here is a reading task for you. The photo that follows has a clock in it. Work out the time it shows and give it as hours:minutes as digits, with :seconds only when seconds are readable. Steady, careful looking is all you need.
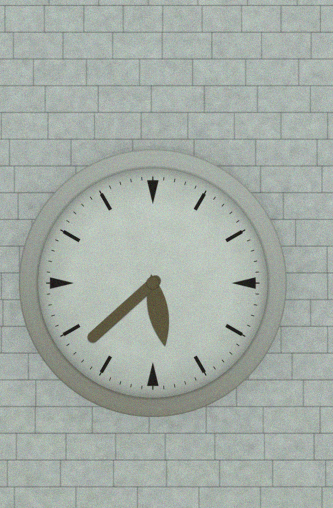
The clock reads 5:38
